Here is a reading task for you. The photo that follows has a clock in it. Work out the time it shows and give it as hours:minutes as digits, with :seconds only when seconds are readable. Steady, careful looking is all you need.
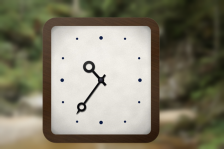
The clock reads 10:36
